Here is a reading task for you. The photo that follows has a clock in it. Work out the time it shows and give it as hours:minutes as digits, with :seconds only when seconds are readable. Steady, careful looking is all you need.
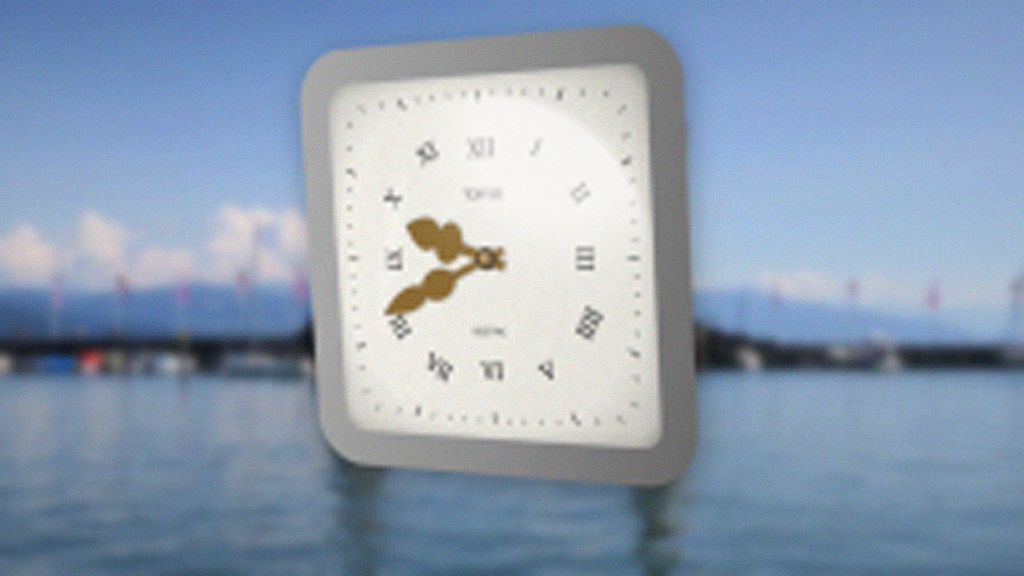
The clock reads 9:41
